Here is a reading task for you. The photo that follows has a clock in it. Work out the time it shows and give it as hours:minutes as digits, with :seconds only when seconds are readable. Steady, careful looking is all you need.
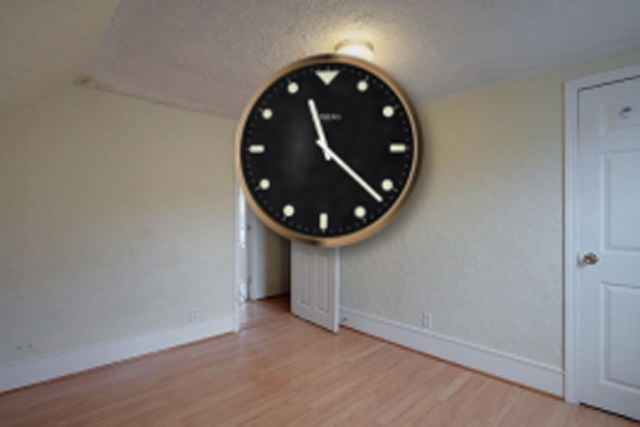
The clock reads 11:22
